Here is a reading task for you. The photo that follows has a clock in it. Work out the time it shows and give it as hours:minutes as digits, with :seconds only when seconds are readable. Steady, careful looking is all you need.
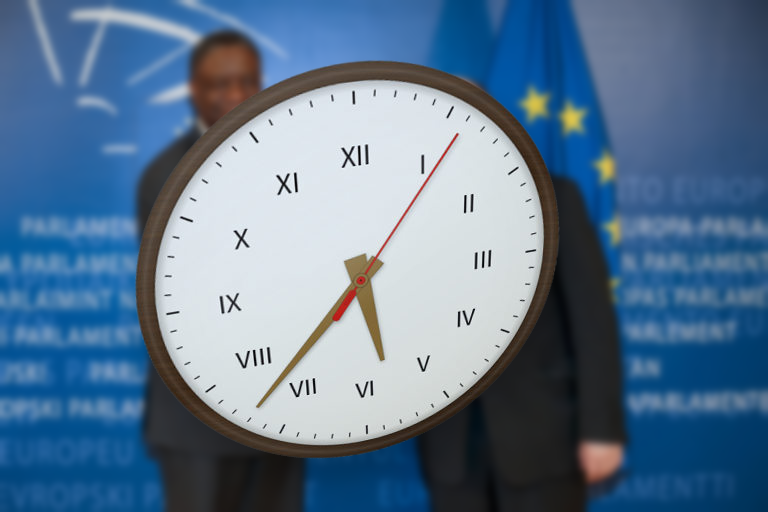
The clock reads 5:37:06
